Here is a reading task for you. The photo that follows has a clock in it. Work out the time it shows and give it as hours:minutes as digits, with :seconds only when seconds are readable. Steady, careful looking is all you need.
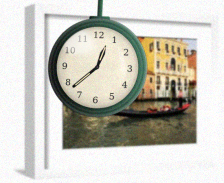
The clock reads 12:38
